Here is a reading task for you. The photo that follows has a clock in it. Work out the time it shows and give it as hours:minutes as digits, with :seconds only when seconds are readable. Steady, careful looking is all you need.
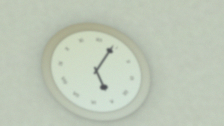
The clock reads 5:04
